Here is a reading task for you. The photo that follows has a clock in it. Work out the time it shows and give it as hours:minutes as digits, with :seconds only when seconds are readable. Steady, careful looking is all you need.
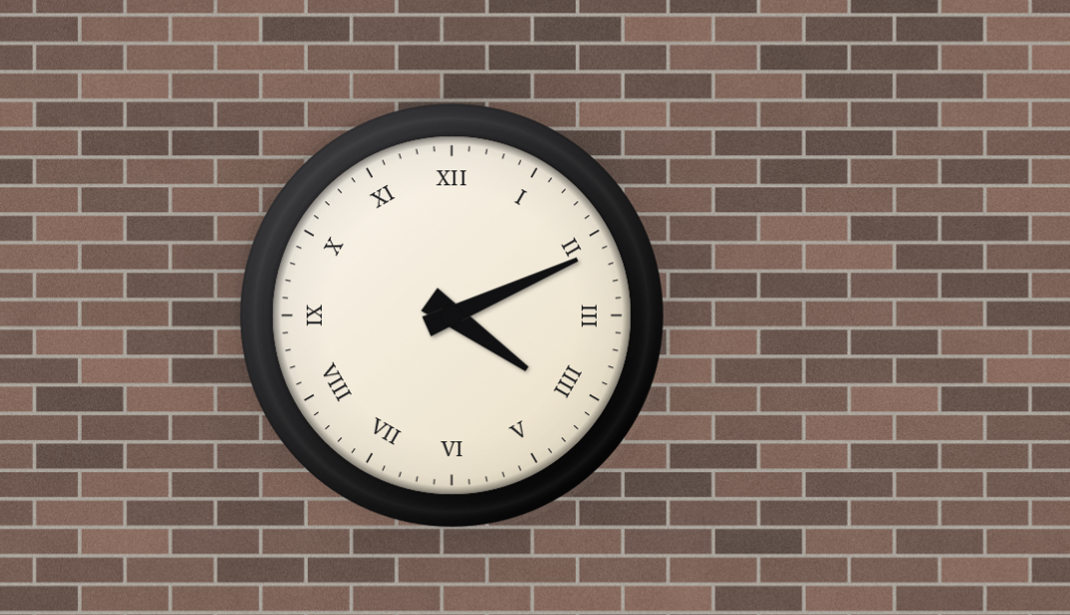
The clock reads 4:11
